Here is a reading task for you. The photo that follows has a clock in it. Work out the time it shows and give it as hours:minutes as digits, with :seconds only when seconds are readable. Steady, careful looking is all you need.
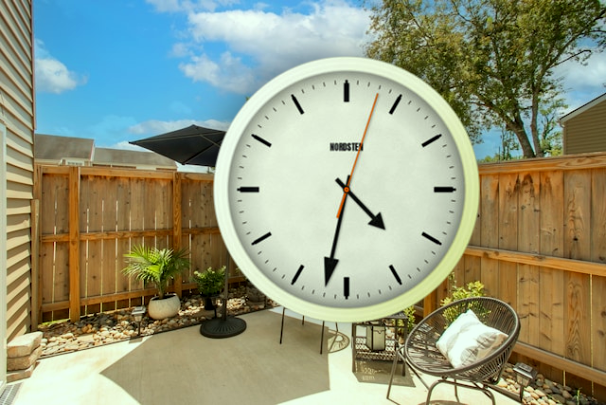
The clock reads 4:32:03
